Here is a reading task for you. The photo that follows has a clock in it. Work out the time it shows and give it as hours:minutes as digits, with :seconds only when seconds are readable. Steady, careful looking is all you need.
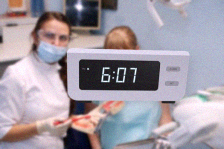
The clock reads 6:07
